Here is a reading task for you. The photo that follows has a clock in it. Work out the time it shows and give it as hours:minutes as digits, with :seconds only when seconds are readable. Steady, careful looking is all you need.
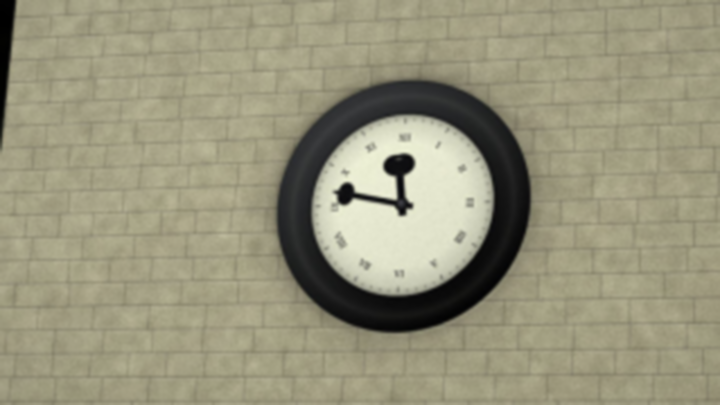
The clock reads 11:47
